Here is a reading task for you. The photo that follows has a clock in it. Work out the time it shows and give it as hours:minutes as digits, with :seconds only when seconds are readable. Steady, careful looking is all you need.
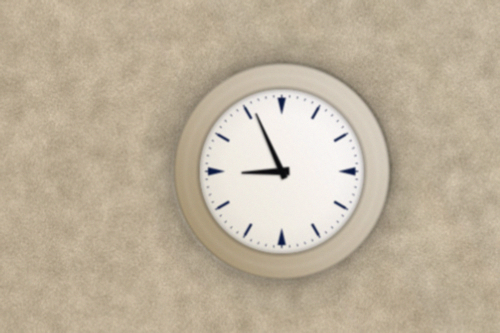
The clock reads 8:56
